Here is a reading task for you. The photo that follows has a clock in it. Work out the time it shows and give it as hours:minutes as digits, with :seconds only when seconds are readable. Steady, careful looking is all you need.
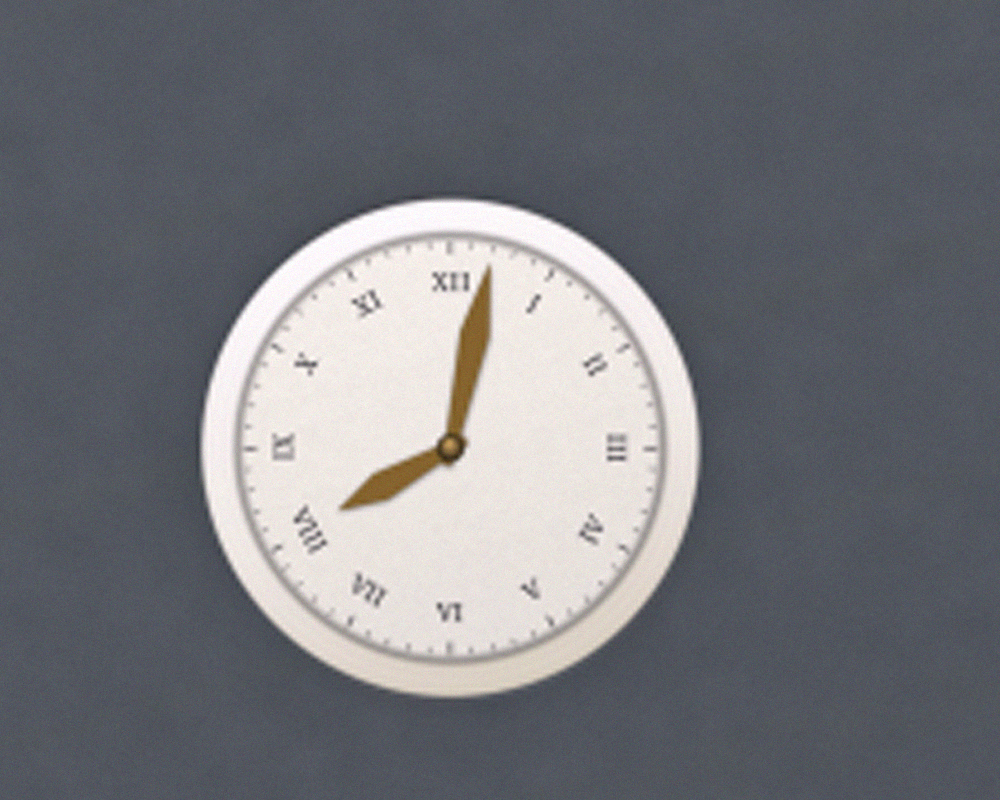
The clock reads 8:02
